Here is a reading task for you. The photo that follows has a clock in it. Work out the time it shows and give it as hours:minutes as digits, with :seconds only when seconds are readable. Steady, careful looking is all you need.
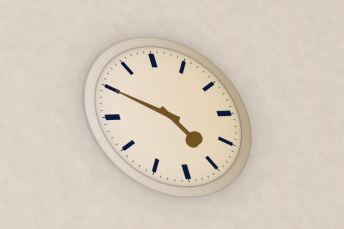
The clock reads 4:50
